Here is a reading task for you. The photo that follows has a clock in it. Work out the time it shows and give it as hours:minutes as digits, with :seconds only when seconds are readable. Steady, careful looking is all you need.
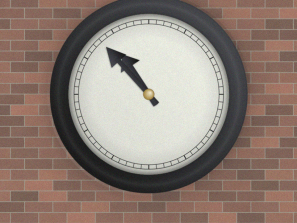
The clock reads 10:53
